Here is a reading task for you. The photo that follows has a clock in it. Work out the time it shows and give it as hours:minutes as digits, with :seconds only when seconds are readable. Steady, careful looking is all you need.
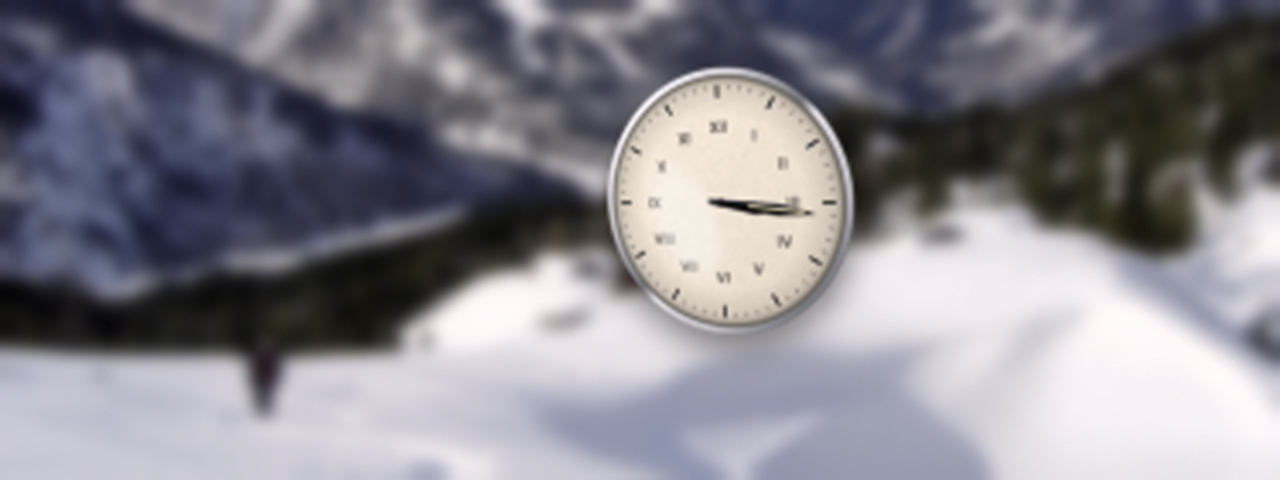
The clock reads 3:16
